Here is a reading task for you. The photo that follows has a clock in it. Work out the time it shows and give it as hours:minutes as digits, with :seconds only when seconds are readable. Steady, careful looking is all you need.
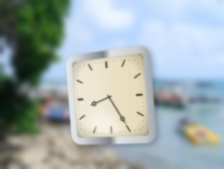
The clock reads 8:25
